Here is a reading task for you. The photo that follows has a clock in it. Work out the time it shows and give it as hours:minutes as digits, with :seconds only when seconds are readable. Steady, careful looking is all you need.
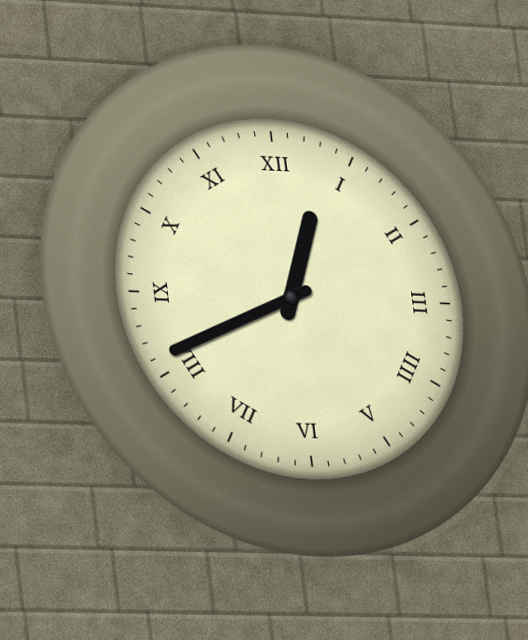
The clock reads 12:41
